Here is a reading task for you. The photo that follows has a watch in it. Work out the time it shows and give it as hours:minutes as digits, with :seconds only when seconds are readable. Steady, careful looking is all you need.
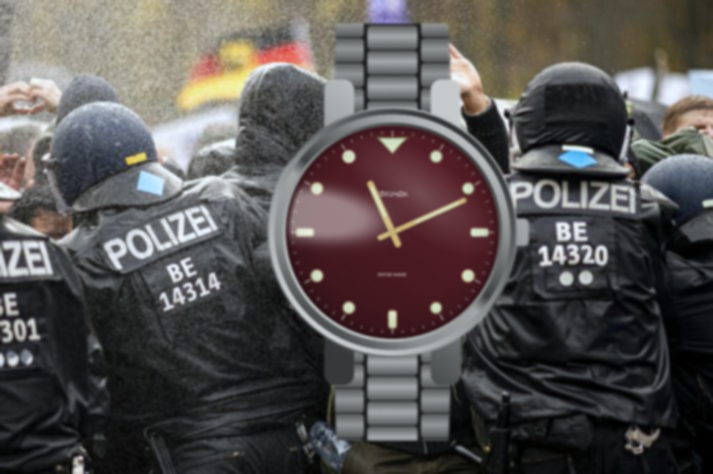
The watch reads 11:11
